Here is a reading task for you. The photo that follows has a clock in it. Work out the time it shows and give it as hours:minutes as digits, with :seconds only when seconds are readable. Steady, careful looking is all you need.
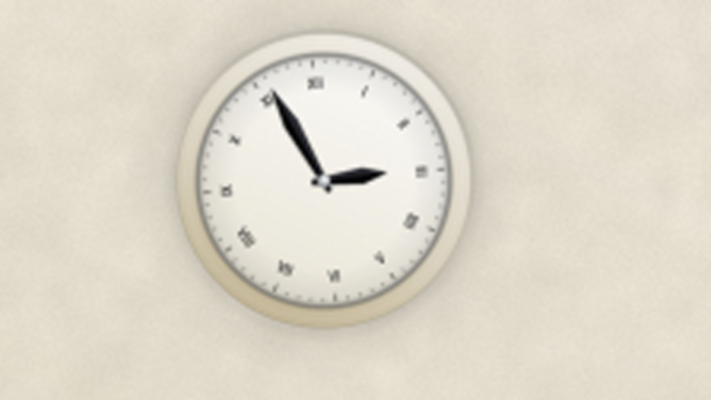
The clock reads 2:56
